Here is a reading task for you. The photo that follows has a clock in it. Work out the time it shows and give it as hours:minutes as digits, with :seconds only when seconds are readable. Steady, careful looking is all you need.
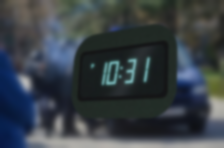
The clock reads 10:31
